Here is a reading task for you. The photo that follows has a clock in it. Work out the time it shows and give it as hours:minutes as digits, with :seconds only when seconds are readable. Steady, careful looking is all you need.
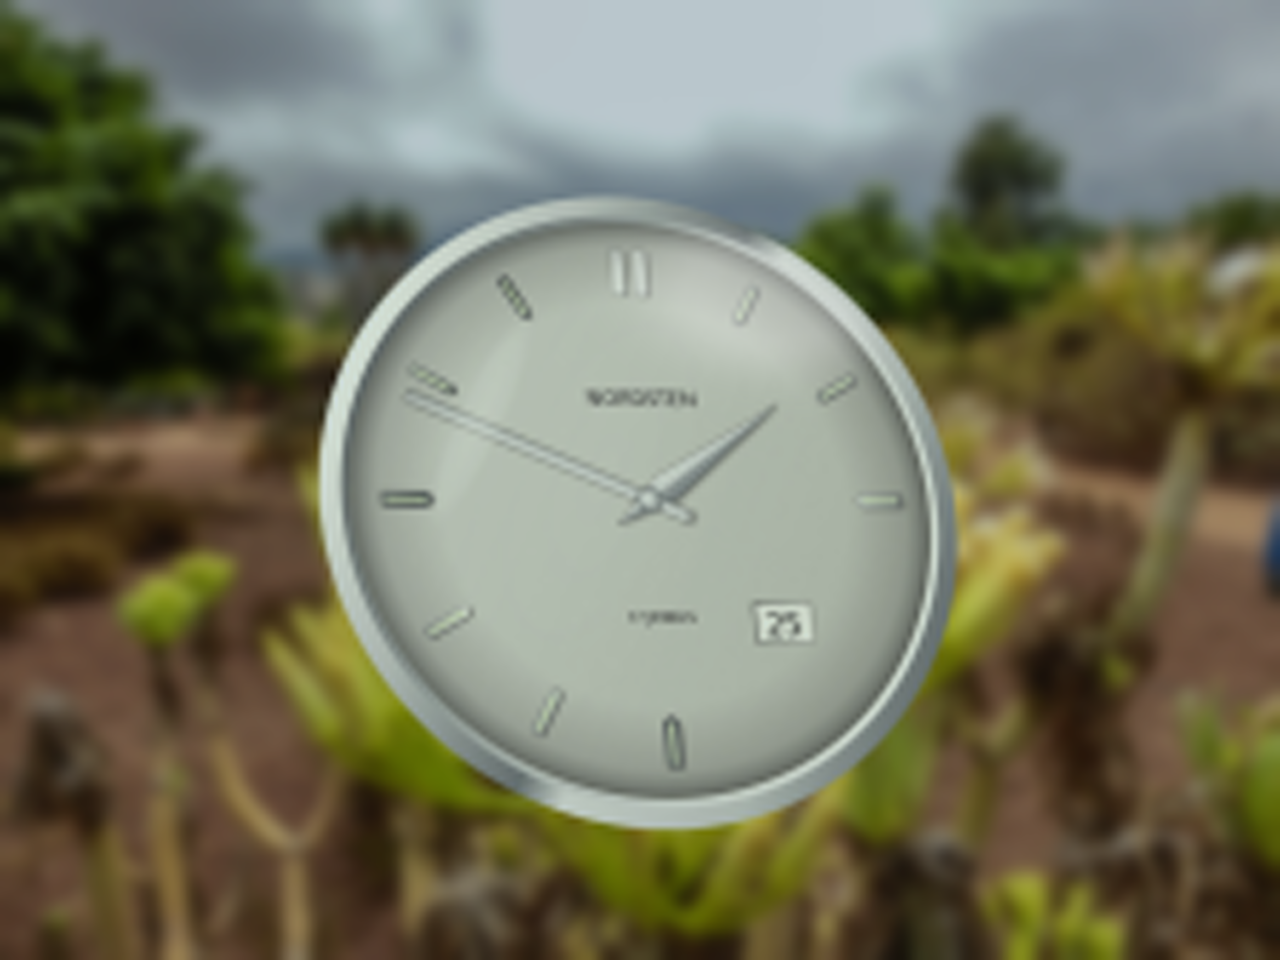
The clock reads 1:49
